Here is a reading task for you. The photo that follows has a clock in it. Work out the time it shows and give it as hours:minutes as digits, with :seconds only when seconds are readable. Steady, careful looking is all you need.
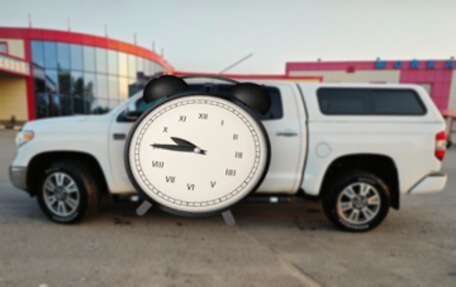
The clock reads 9:45
